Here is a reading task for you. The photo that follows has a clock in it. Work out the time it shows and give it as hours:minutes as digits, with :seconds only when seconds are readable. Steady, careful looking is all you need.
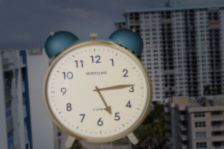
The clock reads 5:14
